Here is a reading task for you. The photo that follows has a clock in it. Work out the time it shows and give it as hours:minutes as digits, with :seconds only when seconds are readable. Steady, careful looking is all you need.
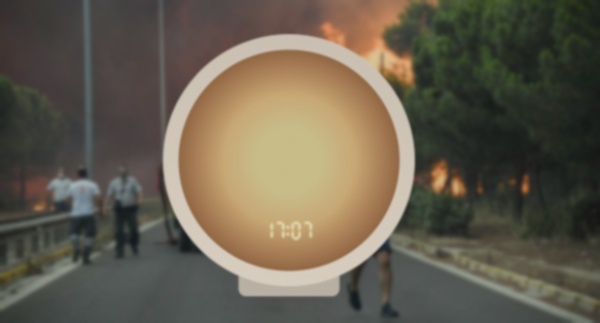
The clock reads 17:07
